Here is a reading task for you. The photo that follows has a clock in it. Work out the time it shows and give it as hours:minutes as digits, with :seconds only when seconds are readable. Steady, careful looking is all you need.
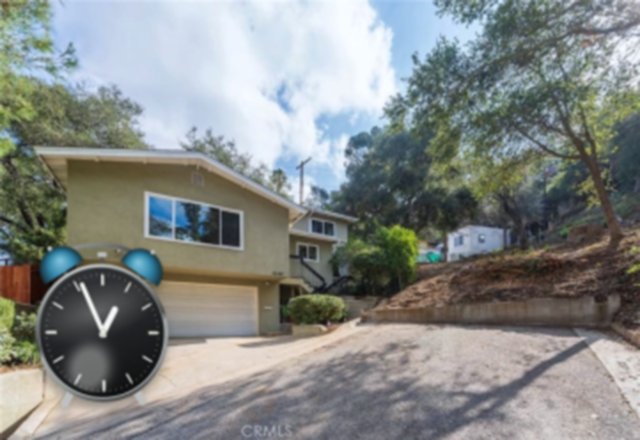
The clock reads 12:56
